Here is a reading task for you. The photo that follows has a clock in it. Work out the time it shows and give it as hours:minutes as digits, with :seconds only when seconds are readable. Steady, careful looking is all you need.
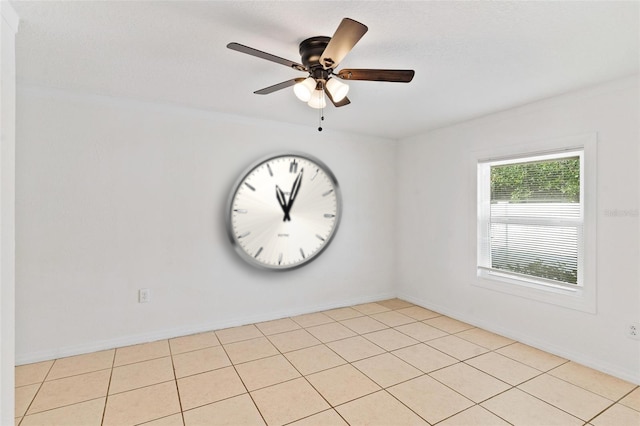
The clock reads 11:02
